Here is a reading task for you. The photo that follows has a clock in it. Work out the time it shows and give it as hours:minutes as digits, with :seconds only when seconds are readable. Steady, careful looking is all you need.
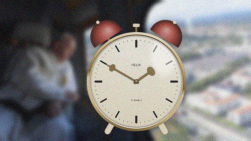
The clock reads 1:50
